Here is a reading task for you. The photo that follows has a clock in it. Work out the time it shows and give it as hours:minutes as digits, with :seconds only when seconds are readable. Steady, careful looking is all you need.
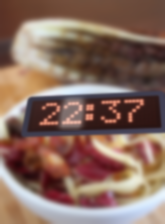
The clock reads 22:37
